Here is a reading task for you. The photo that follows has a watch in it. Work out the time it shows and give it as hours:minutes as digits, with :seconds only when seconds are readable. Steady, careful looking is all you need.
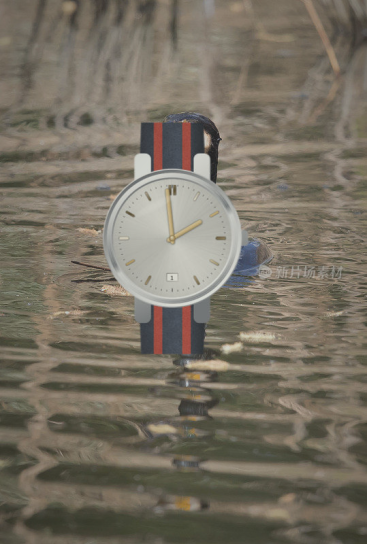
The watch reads 1:59
